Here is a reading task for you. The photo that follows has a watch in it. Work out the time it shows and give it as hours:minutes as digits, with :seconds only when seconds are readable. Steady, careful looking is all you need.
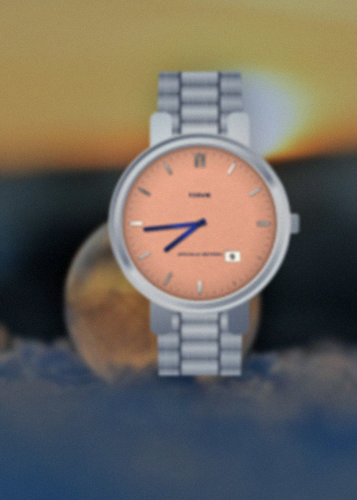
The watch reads 7:44
